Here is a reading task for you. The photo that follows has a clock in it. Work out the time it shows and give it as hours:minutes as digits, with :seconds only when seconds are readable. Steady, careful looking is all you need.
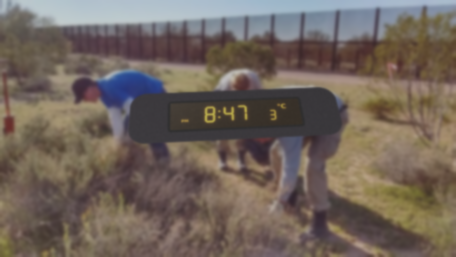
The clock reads 8:47
